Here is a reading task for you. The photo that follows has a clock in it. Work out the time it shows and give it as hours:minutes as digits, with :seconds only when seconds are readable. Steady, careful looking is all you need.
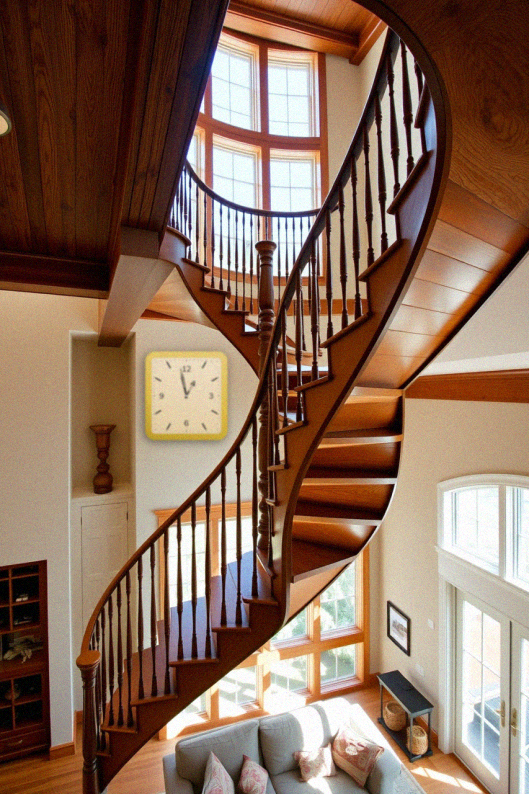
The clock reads 12:58
